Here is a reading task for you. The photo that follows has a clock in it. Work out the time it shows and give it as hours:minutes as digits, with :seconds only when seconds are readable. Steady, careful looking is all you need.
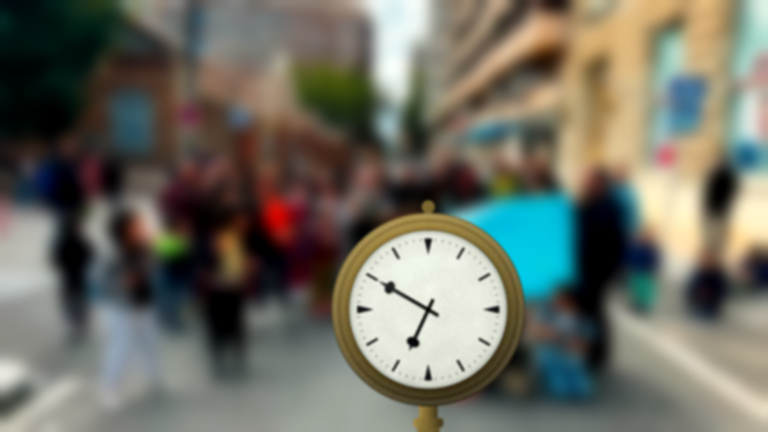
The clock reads 6:50
